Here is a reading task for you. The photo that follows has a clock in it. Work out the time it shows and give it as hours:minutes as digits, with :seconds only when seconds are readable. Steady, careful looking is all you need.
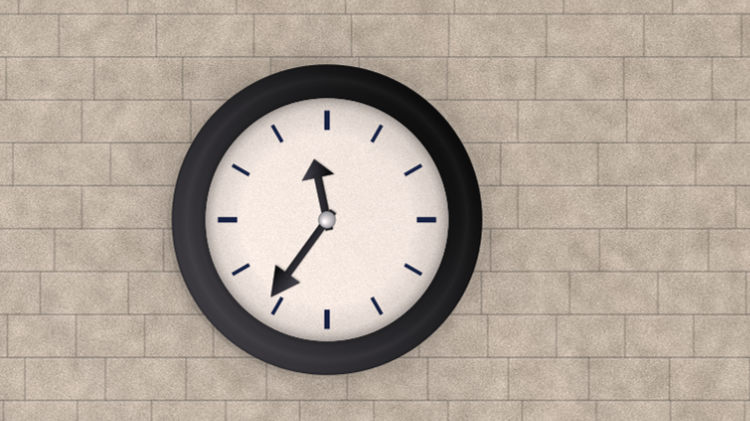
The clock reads 11:36
